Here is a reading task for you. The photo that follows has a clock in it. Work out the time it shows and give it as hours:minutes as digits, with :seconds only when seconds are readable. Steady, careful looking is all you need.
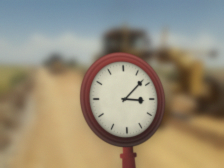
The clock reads 3:08
